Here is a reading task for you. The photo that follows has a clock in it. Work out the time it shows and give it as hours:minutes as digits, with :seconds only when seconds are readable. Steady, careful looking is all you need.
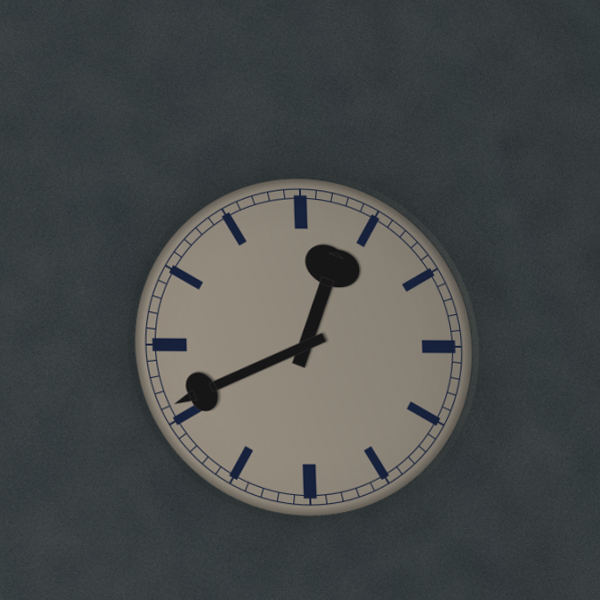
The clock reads 12:41
